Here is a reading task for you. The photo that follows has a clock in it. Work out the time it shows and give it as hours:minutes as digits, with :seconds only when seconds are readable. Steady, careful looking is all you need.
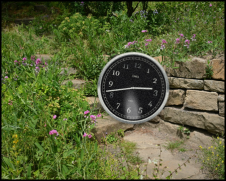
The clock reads 2:42
